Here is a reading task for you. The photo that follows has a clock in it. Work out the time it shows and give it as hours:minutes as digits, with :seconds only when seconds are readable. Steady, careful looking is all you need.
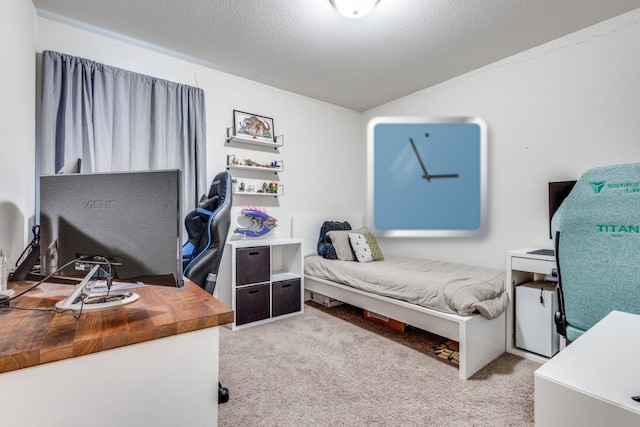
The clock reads 2:56
